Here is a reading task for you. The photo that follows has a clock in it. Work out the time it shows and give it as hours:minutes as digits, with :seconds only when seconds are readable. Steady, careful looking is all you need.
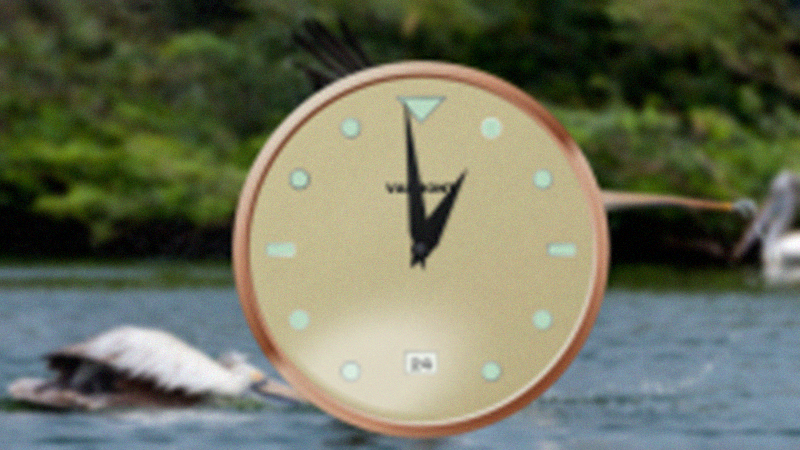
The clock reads 12:59
